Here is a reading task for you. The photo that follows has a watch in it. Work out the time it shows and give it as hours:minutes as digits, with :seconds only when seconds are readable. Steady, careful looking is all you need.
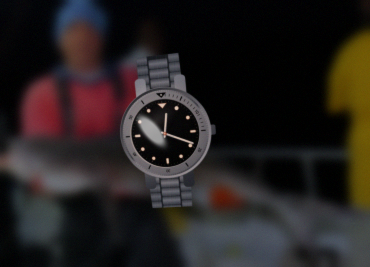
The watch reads 12:19
